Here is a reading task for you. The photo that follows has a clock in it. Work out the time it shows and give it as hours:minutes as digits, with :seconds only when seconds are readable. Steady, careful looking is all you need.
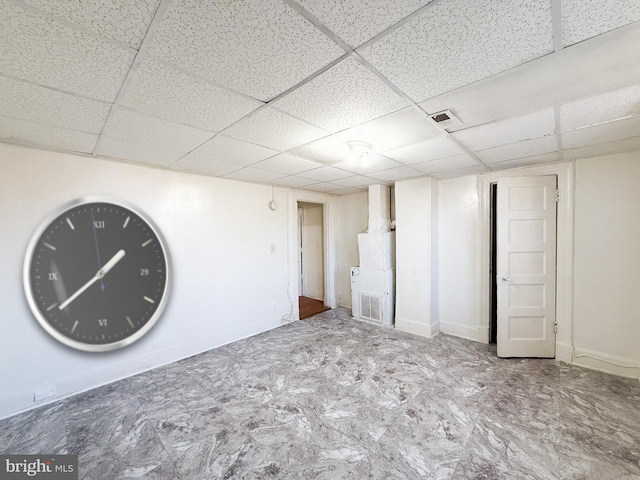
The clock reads 1:38:59
